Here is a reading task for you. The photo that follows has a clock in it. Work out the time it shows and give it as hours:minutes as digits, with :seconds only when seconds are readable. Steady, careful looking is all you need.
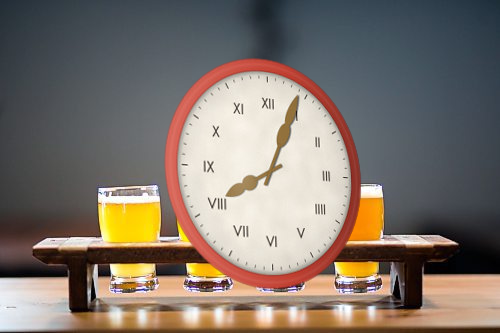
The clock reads 8:04
